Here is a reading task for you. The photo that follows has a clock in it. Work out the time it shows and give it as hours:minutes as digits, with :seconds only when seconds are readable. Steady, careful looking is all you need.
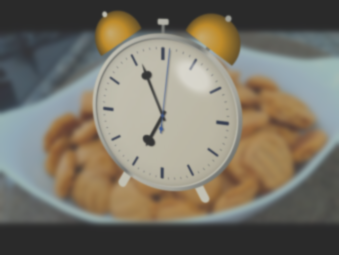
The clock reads 6:56:01
